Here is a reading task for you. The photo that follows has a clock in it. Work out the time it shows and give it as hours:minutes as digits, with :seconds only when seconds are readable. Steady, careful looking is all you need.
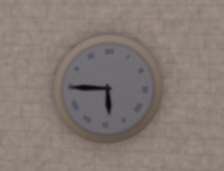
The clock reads 5:45
